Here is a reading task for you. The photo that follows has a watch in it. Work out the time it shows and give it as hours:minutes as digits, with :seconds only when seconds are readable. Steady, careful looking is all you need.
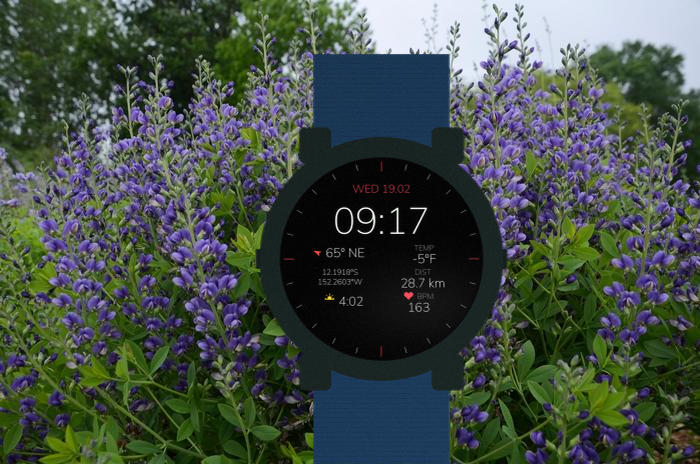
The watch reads 9:17
